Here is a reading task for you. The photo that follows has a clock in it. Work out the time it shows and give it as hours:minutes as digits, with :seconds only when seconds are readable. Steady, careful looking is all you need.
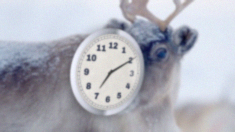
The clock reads 7:10
